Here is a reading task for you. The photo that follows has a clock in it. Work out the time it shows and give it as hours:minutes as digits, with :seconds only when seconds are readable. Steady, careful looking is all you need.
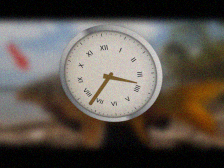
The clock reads 3:37
